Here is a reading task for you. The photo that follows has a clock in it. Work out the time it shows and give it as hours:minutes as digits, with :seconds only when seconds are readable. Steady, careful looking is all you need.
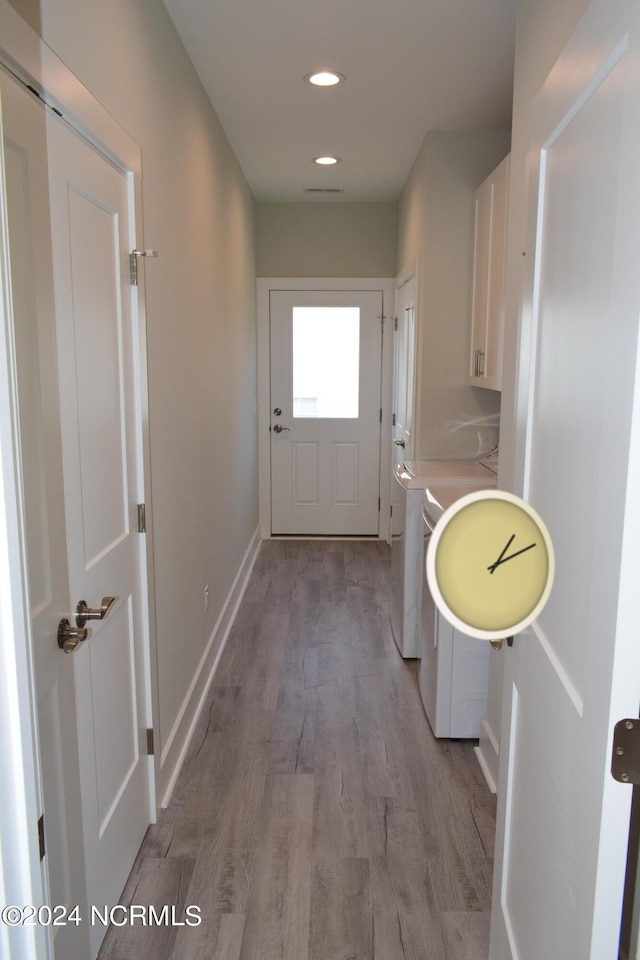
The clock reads 1:11
